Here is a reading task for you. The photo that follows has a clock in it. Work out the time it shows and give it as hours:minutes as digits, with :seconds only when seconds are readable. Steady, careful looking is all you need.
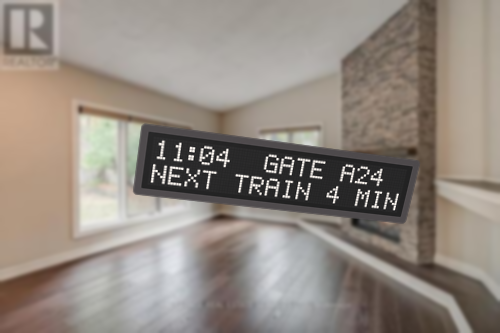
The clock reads 11:04
